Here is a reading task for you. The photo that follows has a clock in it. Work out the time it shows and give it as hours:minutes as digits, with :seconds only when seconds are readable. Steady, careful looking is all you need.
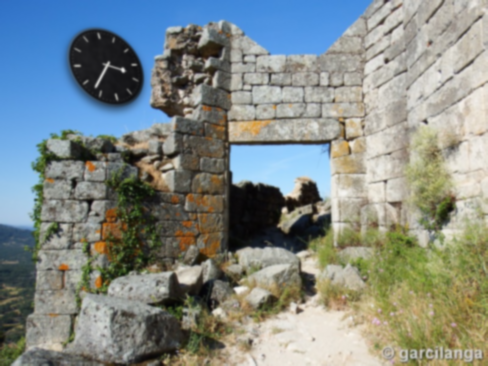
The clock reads 3:37
